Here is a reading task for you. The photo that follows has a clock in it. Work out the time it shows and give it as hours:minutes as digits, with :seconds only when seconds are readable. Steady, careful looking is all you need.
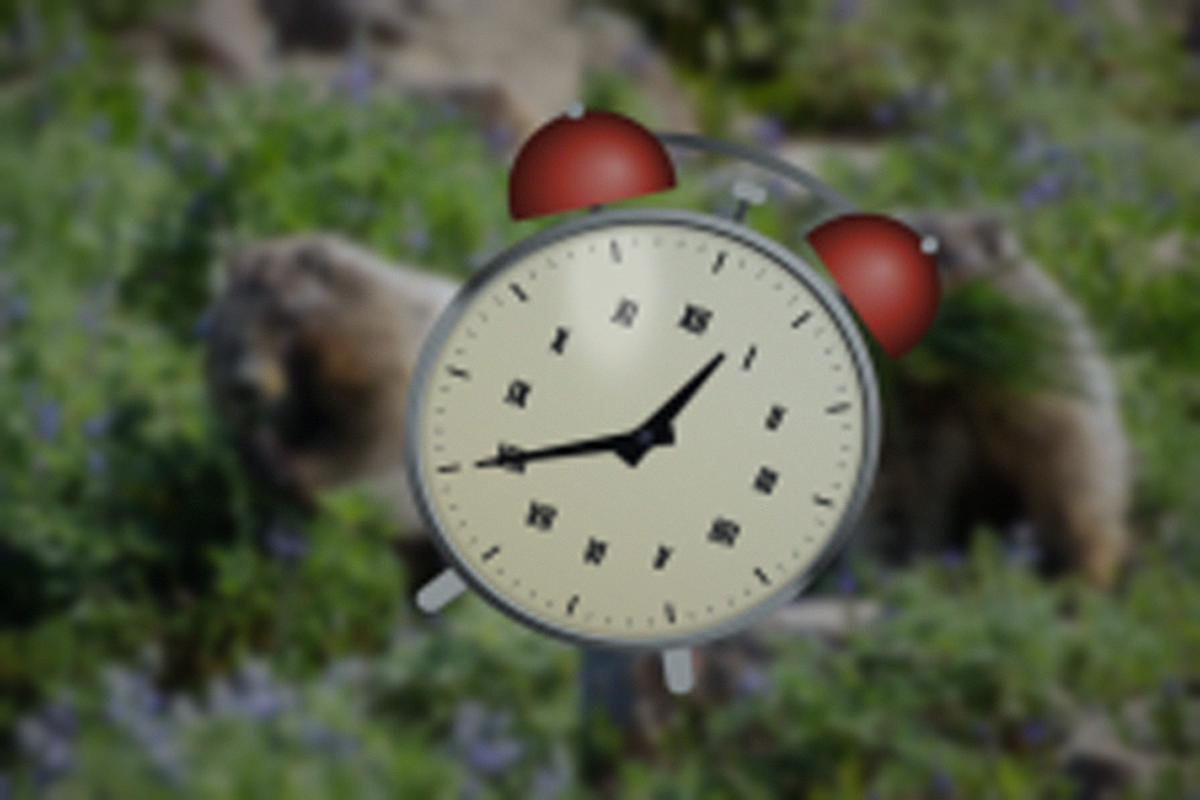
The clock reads 12:40
